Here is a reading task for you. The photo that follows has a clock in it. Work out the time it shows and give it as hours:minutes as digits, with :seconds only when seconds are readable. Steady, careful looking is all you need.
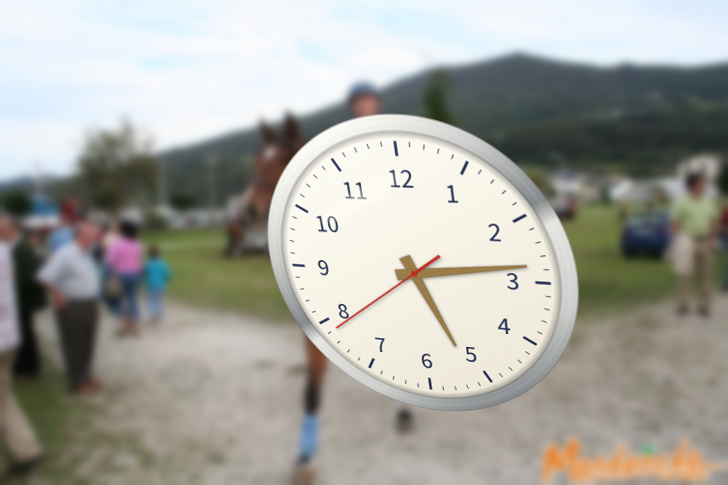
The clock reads 5:13:39
